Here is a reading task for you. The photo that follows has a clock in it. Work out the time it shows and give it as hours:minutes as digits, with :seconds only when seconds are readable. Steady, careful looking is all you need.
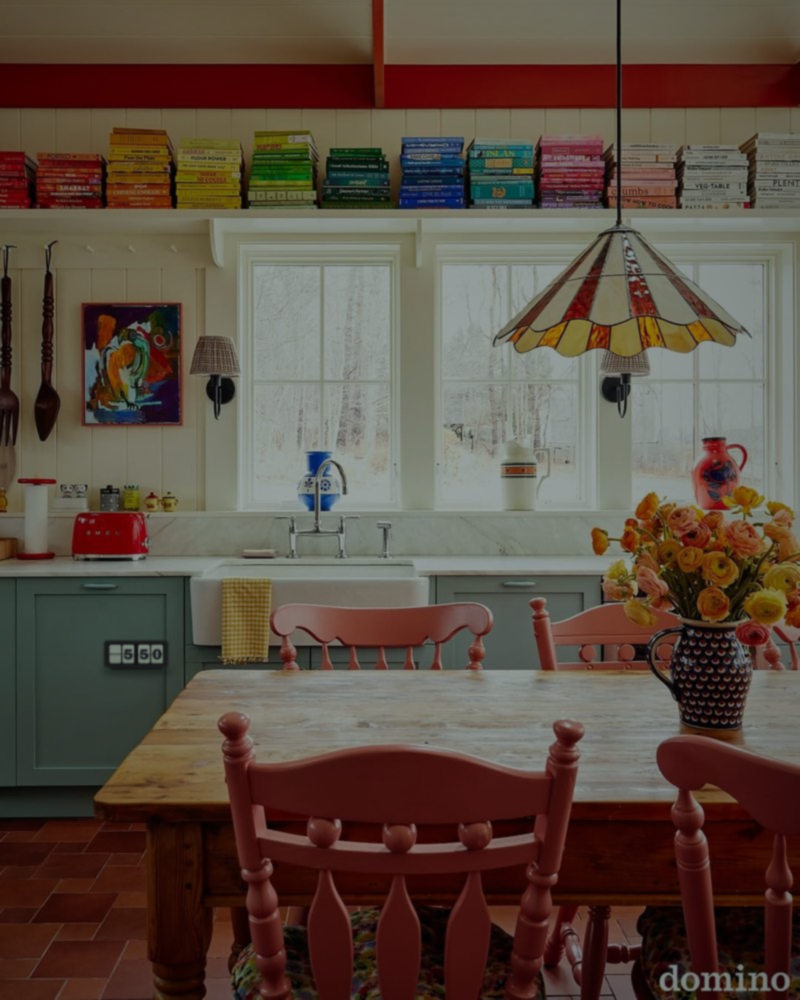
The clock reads 5:50
